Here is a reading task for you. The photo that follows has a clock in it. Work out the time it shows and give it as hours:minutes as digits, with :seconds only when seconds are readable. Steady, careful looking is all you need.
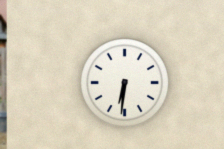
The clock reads 6:31
